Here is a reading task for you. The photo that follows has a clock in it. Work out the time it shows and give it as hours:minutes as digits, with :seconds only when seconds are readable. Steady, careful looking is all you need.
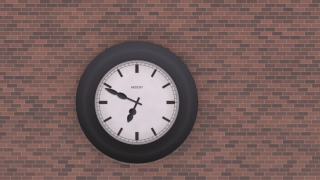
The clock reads 6:49
